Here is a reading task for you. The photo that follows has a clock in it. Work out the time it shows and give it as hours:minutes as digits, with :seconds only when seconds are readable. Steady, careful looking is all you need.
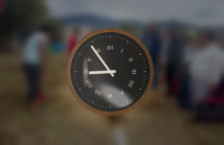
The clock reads 8:54
